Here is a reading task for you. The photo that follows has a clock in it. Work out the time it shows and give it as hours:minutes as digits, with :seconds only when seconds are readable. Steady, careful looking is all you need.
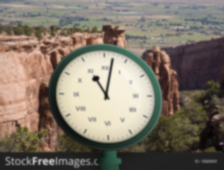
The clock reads 11:02
